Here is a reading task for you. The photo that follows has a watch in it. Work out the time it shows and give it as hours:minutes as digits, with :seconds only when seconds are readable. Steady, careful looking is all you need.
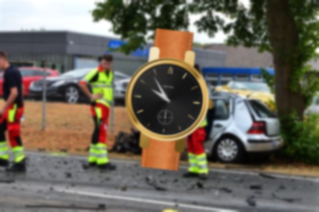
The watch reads 9:54
